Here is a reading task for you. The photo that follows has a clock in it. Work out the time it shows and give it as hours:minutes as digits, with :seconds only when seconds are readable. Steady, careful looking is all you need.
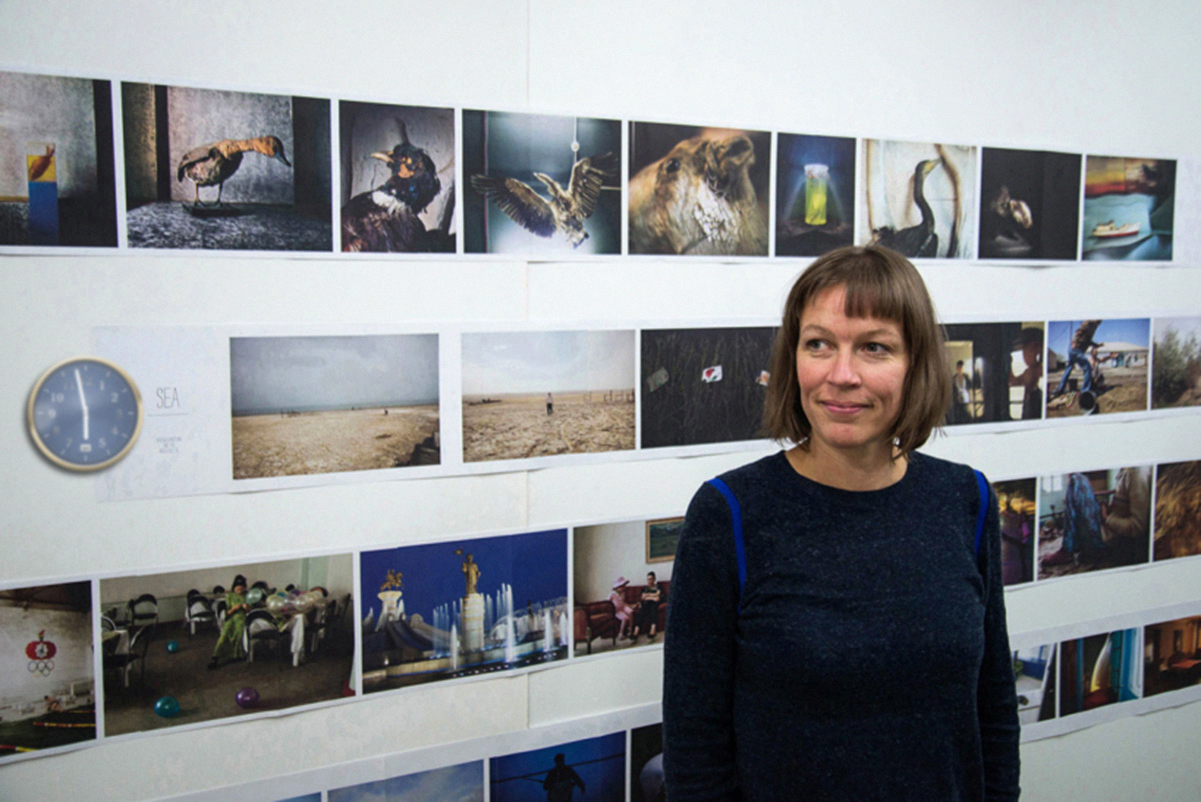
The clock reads 5:58
